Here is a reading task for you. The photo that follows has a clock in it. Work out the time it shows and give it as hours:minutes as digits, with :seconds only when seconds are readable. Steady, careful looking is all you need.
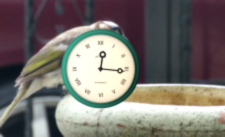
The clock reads 12:16
